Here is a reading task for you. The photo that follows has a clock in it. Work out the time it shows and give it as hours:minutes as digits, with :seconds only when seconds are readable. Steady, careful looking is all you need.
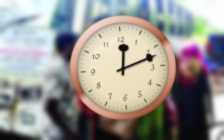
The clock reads 12:12
